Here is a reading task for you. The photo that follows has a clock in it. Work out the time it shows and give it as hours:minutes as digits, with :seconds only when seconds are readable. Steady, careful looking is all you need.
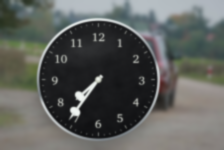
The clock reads 7:36
